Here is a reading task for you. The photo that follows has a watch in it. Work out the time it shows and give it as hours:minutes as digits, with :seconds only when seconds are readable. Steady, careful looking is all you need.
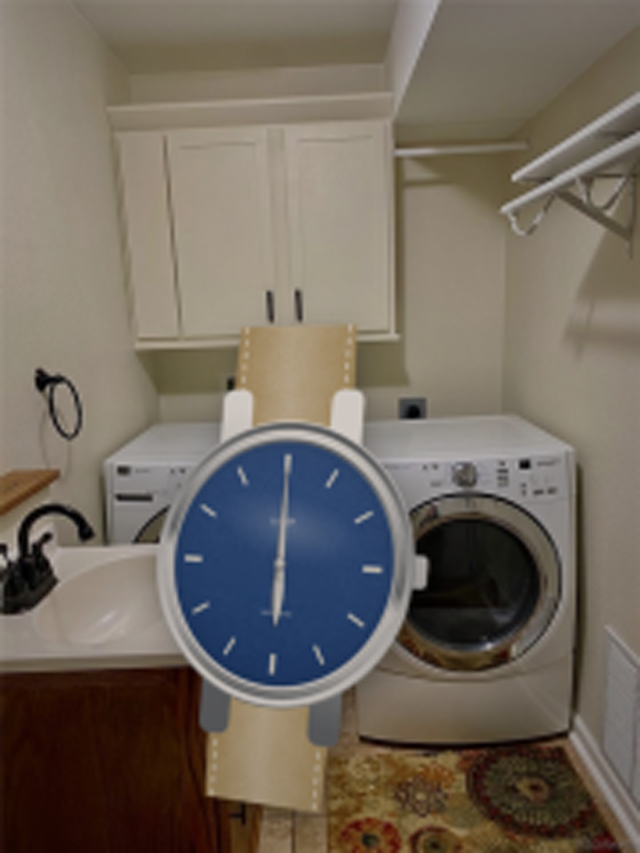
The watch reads 6:00
